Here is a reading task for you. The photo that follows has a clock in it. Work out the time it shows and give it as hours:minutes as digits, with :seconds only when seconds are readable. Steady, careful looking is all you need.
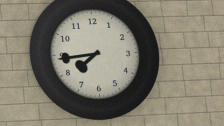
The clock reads 7:44
